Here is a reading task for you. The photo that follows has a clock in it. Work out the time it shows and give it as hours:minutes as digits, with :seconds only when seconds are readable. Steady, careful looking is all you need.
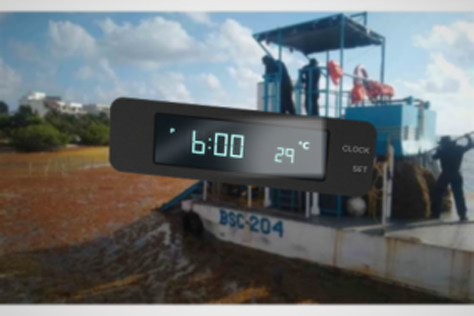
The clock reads 6:00
